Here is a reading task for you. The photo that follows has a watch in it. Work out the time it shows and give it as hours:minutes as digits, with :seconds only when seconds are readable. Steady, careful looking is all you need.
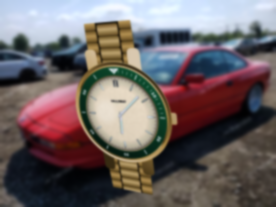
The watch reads 6:08
